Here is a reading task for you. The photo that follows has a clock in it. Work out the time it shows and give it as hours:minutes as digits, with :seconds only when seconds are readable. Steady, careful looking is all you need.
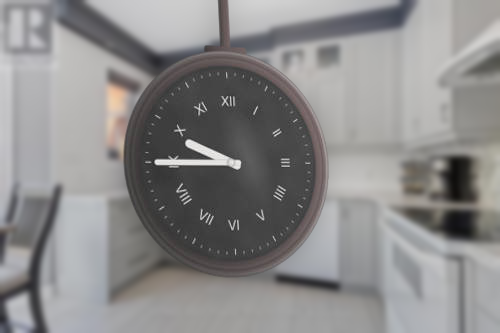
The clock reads 9:45
